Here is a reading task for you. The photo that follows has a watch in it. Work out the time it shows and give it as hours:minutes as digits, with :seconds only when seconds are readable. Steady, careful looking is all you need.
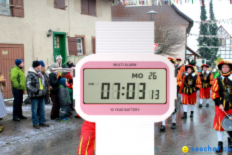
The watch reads 7:03:13
